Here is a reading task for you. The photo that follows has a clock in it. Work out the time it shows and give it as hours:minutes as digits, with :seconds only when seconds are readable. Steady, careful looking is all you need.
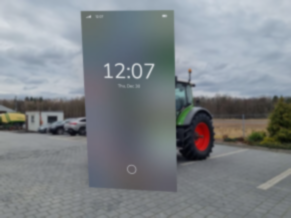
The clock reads 12:07
